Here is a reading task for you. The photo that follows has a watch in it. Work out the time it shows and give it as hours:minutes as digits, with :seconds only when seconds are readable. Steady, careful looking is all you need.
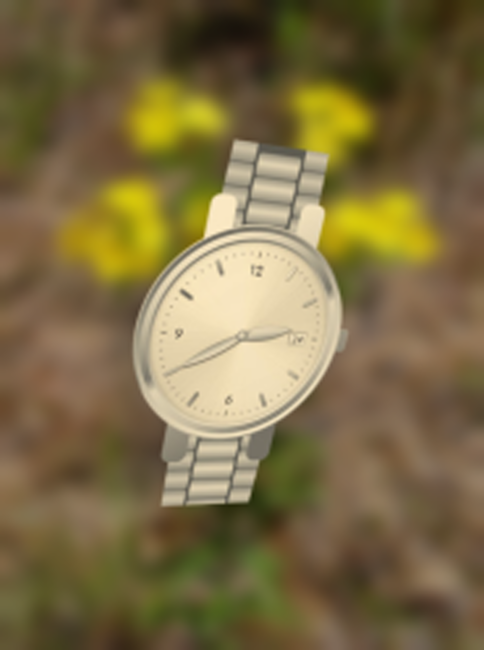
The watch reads 2:40
